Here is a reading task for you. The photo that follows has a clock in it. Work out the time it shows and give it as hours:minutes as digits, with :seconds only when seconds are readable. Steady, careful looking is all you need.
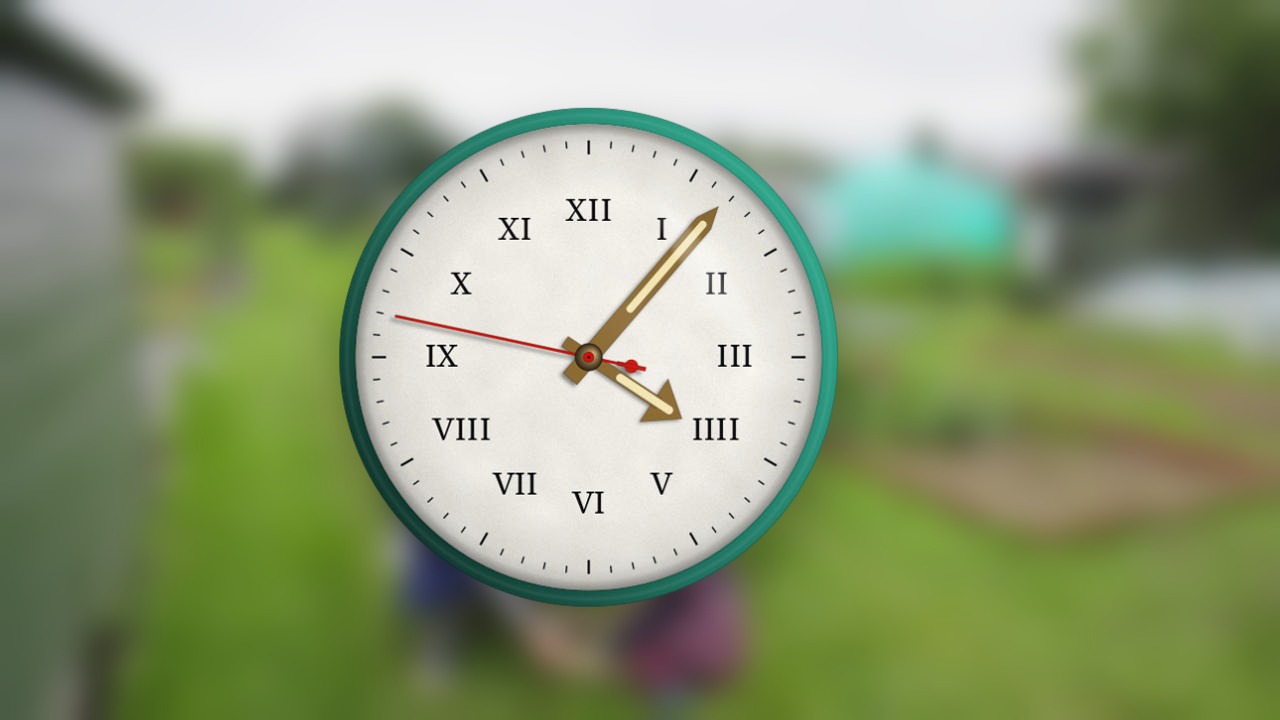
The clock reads 4:06:47
